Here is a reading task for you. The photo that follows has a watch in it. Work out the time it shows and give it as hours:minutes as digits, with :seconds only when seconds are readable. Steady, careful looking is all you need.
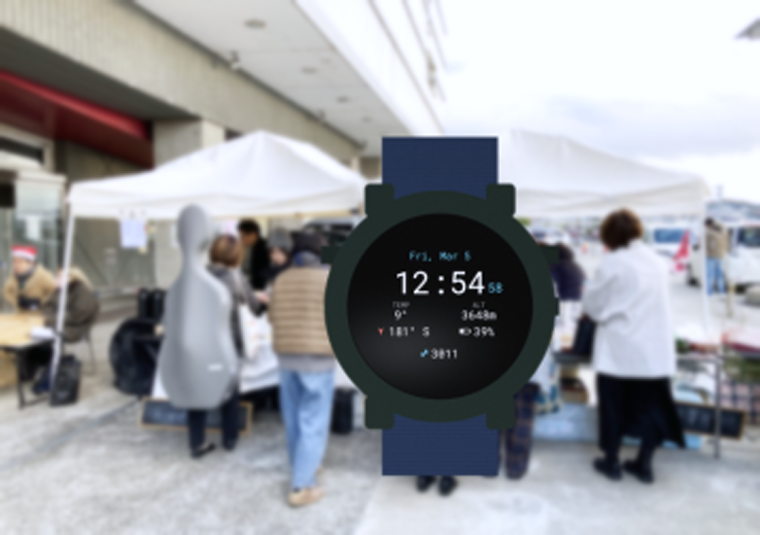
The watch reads 12:54
